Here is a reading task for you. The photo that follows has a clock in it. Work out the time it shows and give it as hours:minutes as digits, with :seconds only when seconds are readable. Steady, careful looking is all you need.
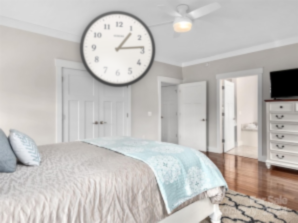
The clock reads 1:14
